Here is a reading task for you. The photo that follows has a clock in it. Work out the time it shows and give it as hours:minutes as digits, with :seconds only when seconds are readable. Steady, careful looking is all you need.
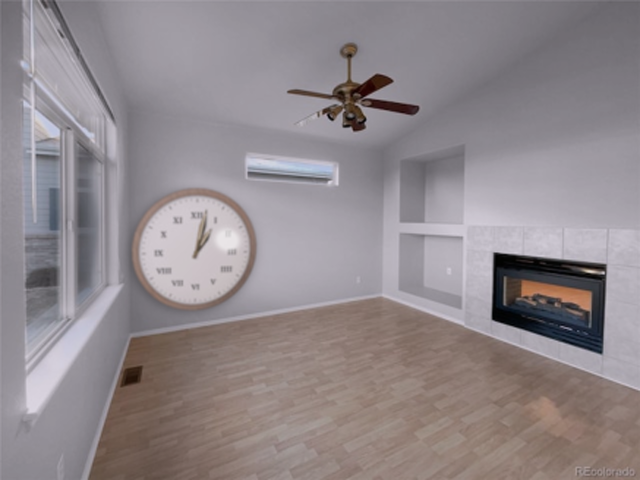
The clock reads 1:02
